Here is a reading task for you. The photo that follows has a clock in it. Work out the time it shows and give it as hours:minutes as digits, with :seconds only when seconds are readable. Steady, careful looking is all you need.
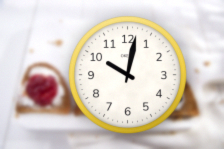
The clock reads 10:02
